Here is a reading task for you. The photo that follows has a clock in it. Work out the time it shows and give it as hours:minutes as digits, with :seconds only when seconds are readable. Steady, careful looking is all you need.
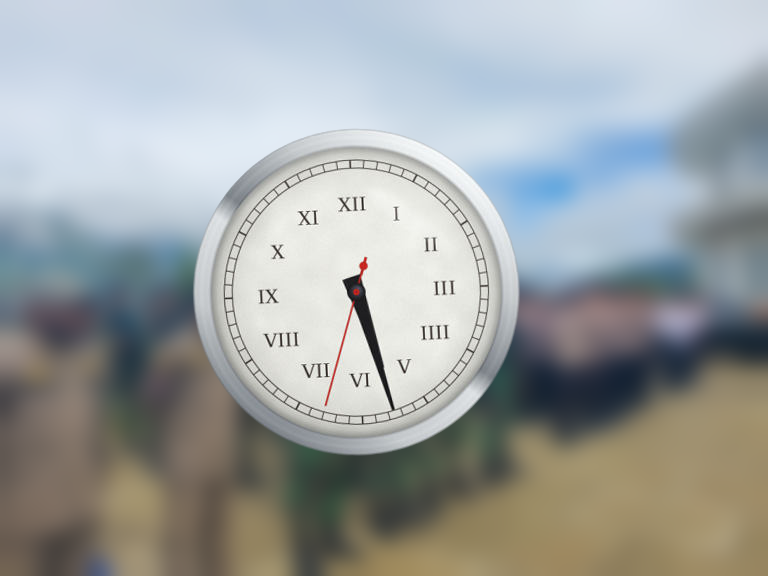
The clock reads 5:27:33
